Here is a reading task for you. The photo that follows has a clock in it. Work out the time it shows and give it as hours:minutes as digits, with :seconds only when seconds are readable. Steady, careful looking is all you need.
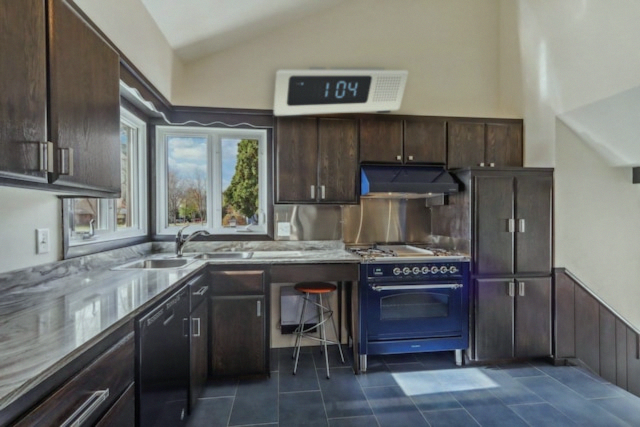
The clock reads 1:04
